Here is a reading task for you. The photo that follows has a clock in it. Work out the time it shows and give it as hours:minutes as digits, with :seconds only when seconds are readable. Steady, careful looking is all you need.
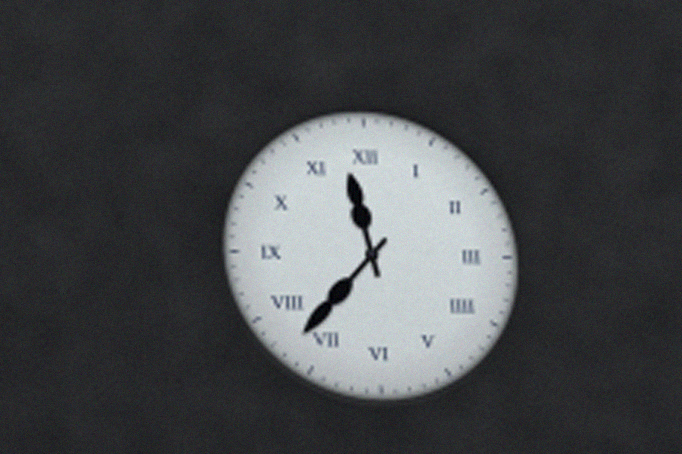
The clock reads 11:37
